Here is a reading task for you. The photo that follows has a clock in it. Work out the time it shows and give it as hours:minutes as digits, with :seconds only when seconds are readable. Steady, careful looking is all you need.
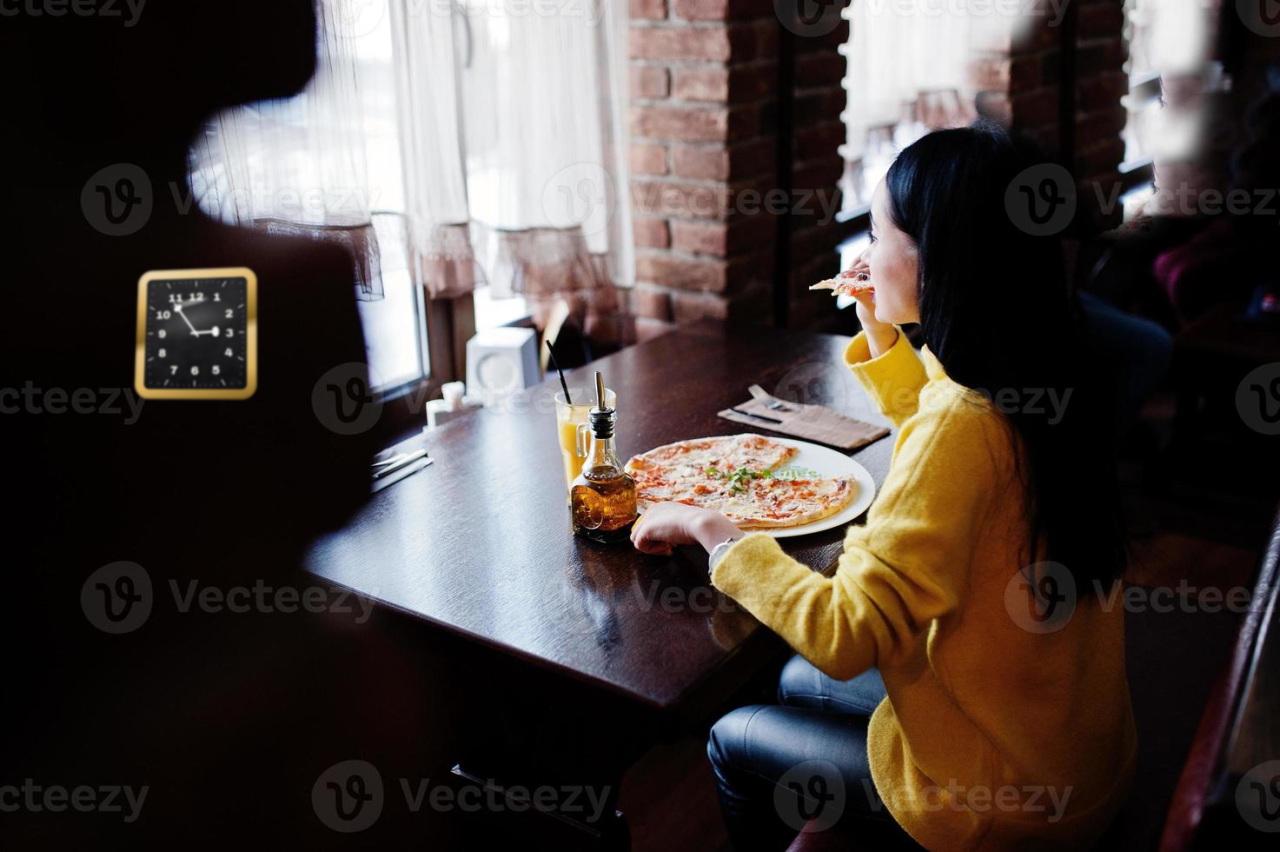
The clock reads 2:54
